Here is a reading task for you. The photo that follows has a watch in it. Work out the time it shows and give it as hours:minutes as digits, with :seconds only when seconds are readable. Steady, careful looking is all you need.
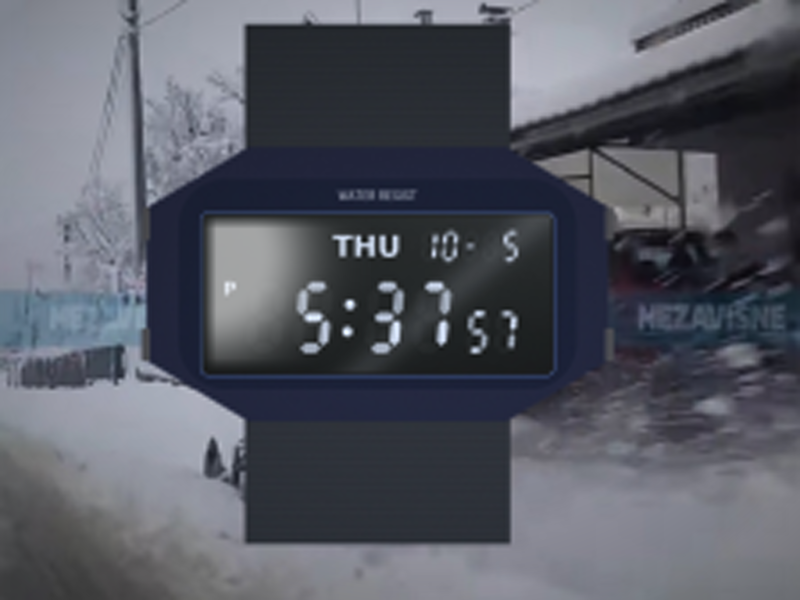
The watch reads 5:37:57
